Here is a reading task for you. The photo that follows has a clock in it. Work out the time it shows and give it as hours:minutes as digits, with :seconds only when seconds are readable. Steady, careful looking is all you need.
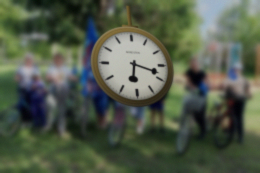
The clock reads 6:18
